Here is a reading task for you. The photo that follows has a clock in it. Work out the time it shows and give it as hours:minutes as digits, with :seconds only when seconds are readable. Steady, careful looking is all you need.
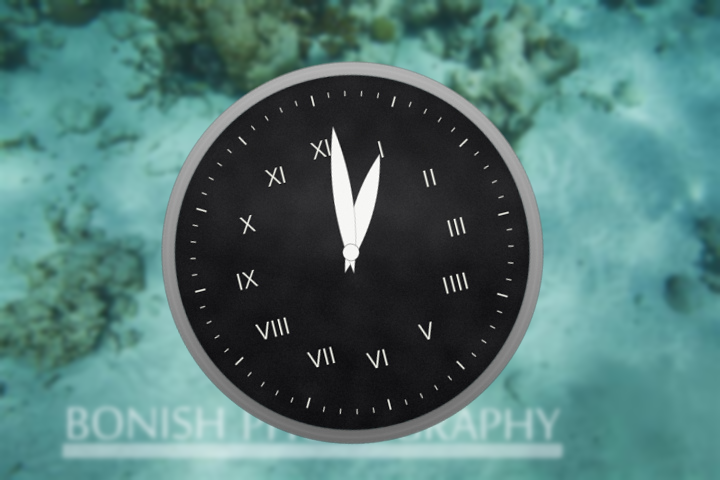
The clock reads 1:01
